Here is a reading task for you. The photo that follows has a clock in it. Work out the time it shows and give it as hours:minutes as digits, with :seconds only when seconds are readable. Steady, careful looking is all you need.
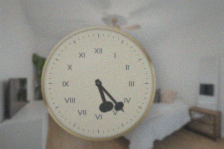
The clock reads 5:23
